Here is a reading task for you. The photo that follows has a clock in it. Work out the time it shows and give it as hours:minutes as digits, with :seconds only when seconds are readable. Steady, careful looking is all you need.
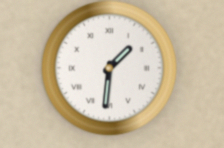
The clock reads 1:31
